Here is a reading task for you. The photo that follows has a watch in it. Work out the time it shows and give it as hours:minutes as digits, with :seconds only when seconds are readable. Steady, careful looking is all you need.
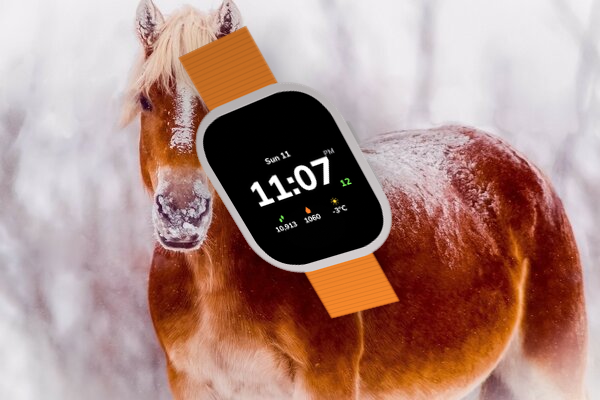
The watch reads 11:07:12
